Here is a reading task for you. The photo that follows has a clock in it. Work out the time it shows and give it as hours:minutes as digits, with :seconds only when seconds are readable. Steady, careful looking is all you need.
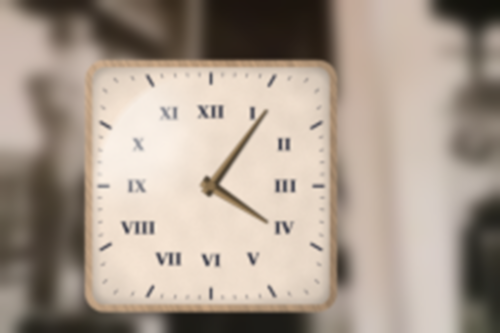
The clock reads 4:06
